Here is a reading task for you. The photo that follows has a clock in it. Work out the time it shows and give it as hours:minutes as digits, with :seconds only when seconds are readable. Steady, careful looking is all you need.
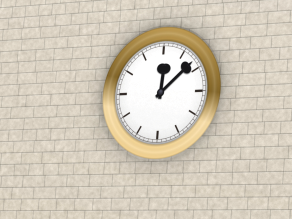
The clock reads 12:08
